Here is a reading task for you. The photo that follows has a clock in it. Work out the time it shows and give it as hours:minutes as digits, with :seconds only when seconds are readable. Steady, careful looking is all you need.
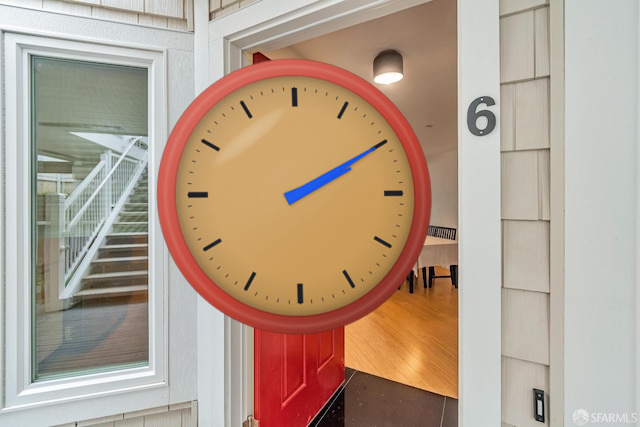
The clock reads 2:10
